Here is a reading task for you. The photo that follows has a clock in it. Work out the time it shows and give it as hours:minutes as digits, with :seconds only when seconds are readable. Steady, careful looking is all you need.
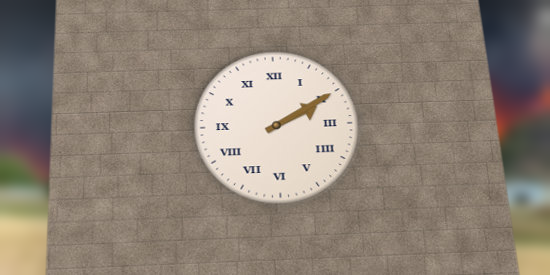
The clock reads 2:10
